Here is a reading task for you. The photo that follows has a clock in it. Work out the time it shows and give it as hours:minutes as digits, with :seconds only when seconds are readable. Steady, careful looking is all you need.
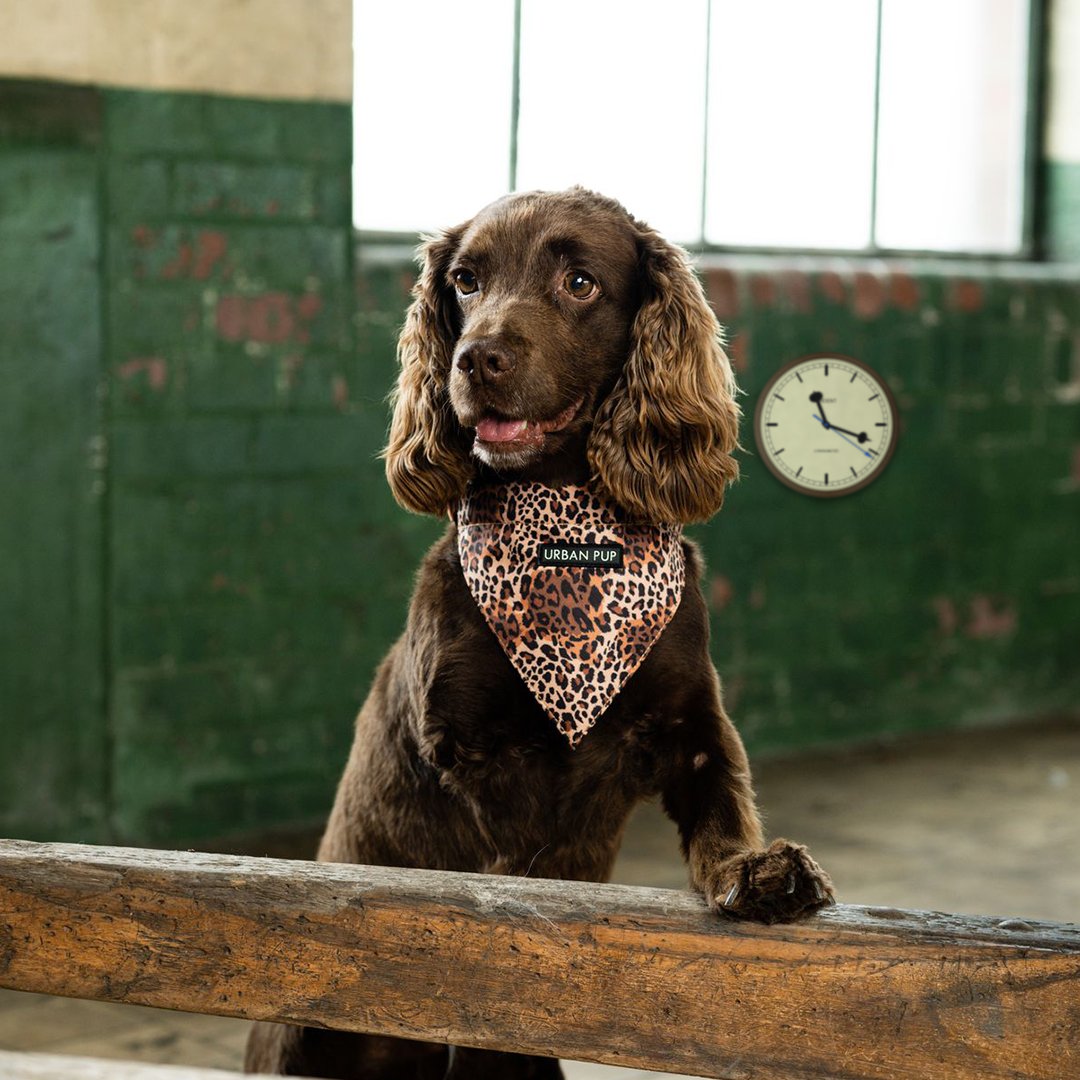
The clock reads 11:18:21
